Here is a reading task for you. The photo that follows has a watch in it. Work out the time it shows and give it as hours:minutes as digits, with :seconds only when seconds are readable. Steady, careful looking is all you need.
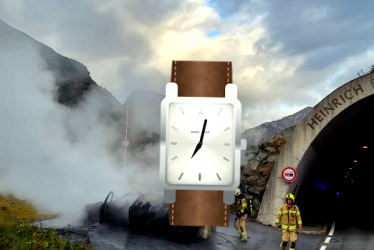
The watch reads 7:02
